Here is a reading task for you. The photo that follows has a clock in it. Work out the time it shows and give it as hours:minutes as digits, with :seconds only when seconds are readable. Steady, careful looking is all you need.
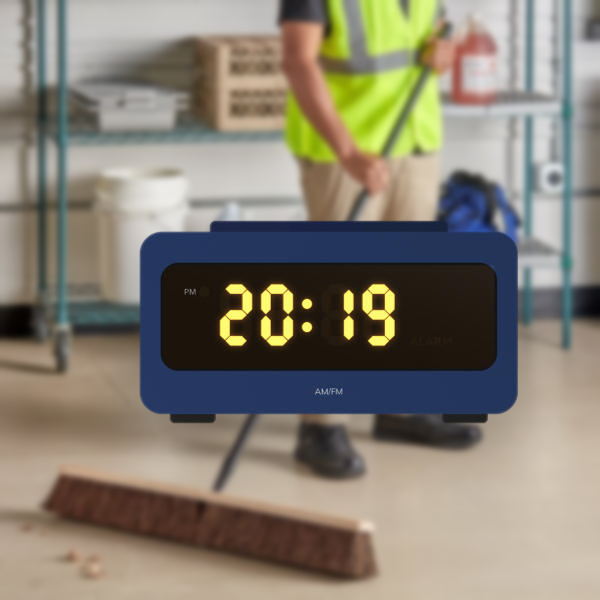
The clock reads 20:19
